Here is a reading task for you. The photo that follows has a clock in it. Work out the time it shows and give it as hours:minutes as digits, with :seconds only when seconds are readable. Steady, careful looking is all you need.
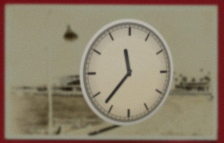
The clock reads 11:37
